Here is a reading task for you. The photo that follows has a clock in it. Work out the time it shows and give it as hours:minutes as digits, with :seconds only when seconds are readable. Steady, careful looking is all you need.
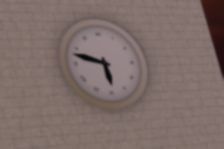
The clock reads 5:48
